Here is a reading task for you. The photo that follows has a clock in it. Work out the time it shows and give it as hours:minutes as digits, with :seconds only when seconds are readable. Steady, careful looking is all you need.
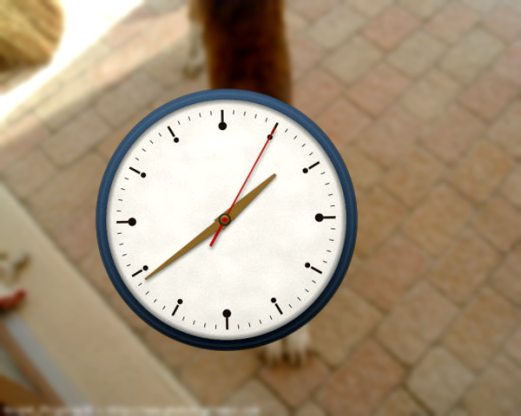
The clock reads 1:39:05
